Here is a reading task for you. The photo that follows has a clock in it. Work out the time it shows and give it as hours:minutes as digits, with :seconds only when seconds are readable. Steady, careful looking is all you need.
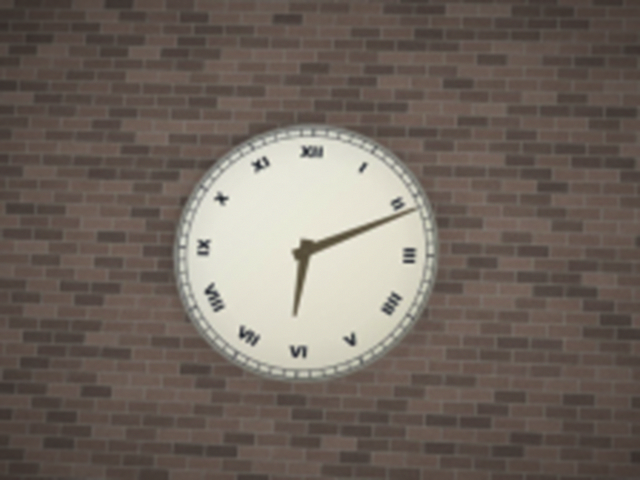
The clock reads 6:11
